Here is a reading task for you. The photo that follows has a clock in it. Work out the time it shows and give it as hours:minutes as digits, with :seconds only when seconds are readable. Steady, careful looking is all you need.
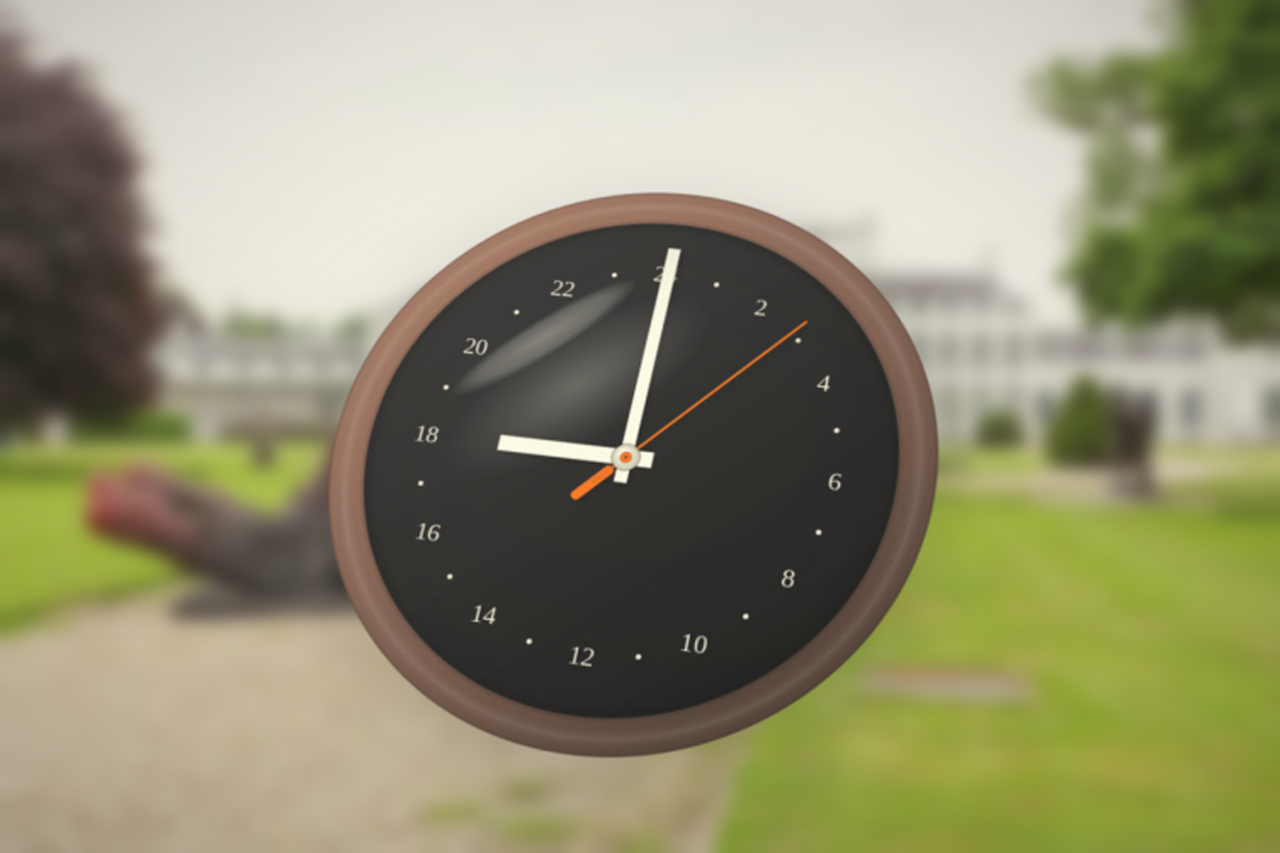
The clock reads 18:00:07
